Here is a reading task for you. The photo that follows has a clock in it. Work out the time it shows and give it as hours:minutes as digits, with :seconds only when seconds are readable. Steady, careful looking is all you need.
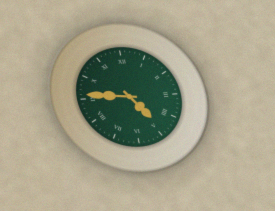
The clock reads 4:46
